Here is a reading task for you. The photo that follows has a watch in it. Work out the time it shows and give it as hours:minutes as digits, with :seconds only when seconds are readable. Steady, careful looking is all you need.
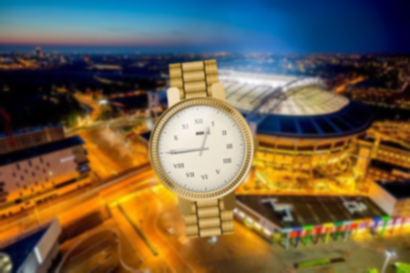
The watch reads 12:45
